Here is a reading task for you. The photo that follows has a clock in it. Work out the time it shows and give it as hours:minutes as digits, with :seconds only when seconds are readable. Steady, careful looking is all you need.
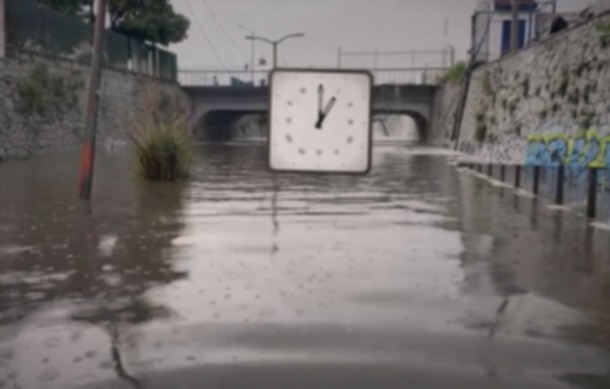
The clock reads 1:00
